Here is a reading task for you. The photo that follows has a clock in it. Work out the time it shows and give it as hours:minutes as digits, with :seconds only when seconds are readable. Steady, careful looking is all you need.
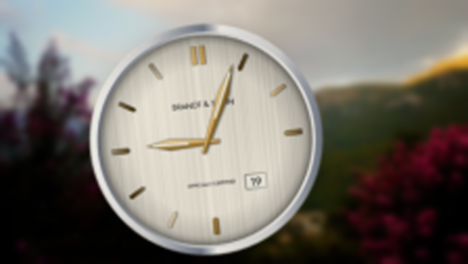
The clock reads 9:04
